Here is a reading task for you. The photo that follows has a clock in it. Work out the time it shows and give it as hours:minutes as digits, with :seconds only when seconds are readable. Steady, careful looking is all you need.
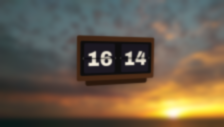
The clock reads 16:14
